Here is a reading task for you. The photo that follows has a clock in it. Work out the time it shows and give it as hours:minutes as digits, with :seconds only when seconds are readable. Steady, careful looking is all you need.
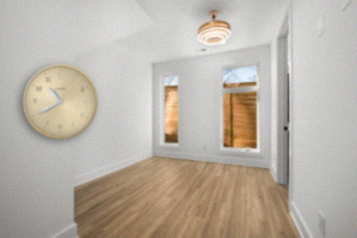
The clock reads 10:40
